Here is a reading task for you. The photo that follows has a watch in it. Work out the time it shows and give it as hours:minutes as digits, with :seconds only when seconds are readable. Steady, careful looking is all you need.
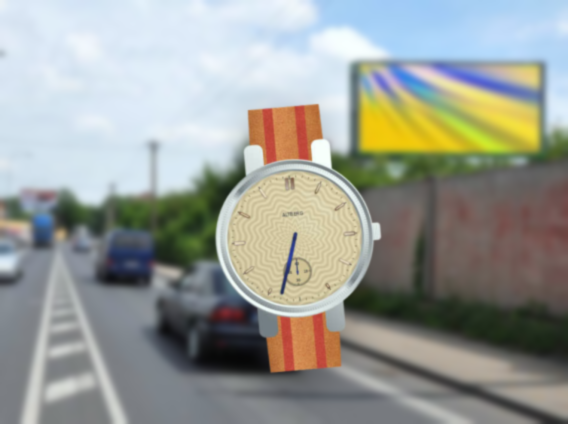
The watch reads 6:33
